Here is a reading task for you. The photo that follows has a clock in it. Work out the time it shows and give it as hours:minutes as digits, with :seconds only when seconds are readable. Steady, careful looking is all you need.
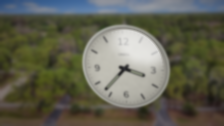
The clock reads 3:37
